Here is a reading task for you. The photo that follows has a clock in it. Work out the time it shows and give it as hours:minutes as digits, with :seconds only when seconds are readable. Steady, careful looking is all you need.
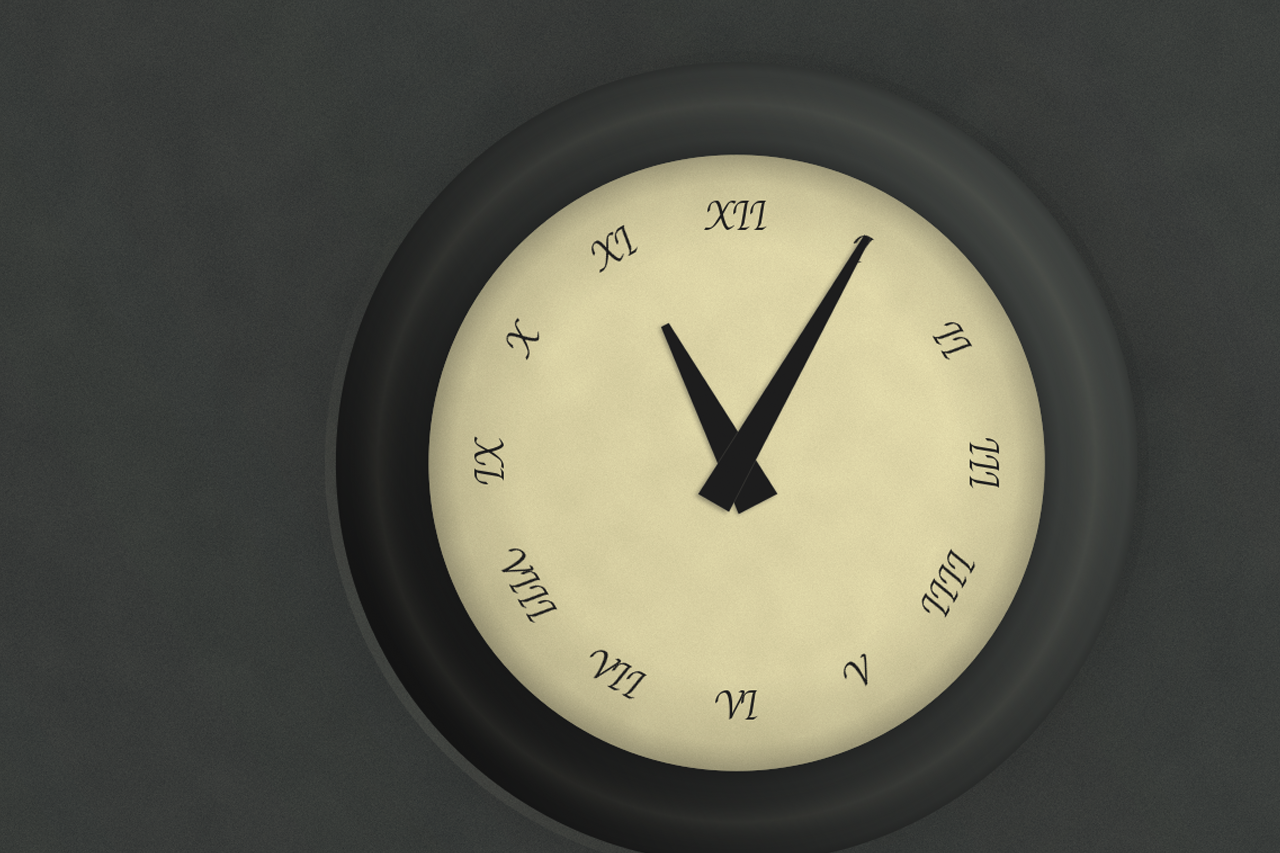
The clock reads 11:05
